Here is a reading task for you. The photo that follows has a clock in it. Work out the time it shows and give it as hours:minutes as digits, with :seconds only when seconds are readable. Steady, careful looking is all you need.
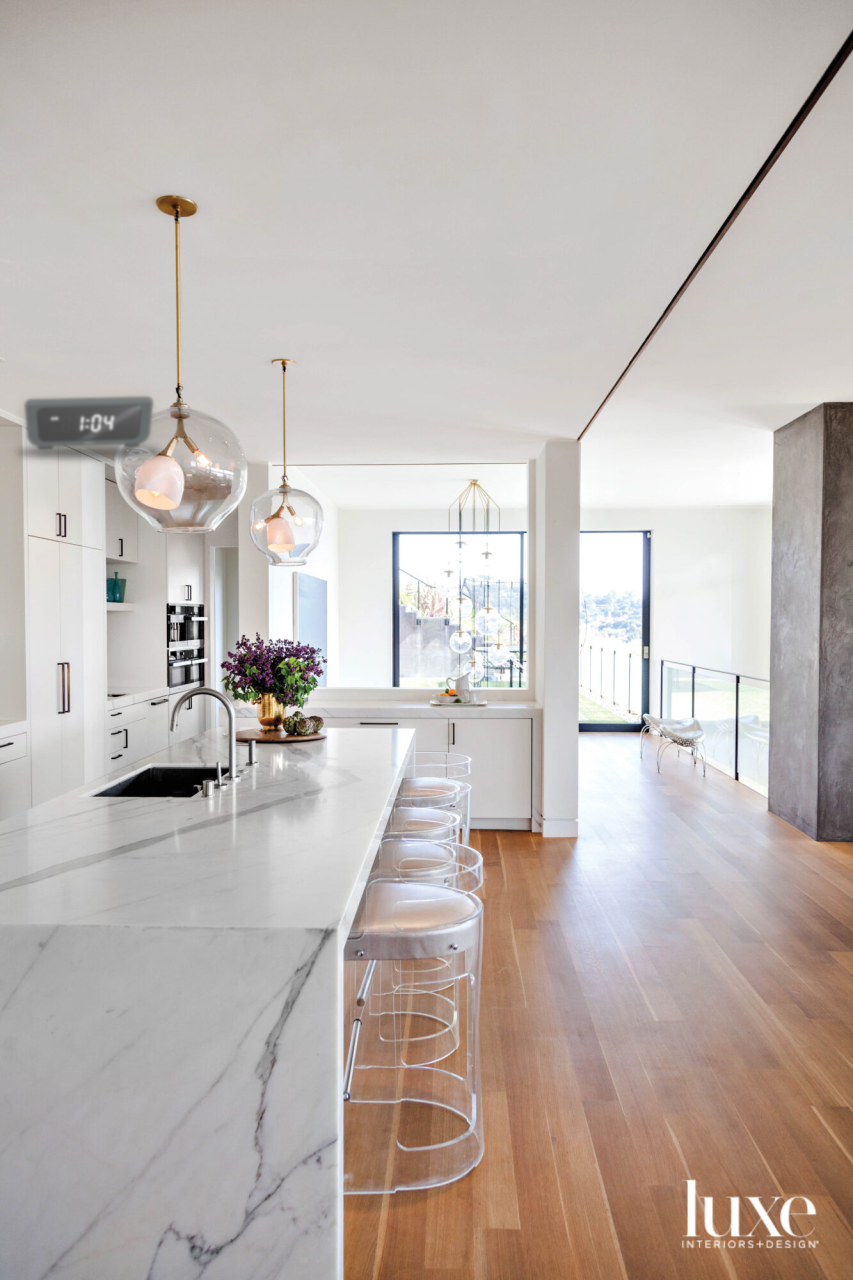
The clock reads 1:04
